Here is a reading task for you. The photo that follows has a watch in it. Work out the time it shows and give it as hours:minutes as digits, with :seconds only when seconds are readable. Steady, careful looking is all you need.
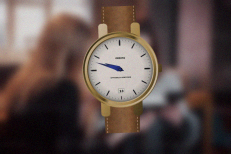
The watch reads 9:48
